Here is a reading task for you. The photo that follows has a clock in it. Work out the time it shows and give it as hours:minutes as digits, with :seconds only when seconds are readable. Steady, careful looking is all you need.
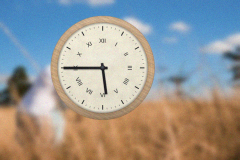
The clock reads 5:45
